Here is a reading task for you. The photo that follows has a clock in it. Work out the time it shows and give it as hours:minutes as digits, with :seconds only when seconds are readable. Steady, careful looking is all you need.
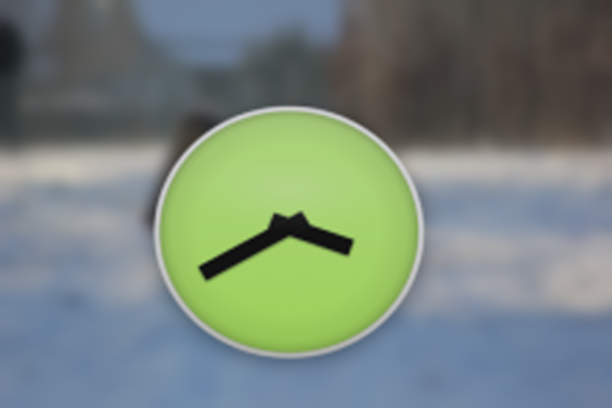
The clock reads 3:40
